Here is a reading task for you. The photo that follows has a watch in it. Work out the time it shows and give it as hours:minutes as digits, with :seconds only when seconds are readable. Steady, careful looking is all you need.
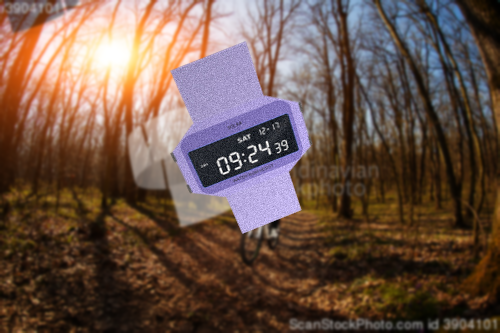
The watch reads 9:24:39
